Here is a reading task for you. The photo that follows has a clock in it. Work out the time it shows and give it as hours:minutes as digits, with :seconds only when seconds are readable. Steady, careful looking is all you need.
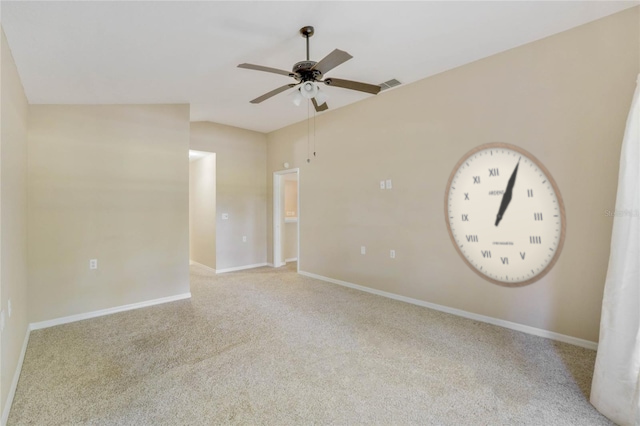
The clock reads 1:05
